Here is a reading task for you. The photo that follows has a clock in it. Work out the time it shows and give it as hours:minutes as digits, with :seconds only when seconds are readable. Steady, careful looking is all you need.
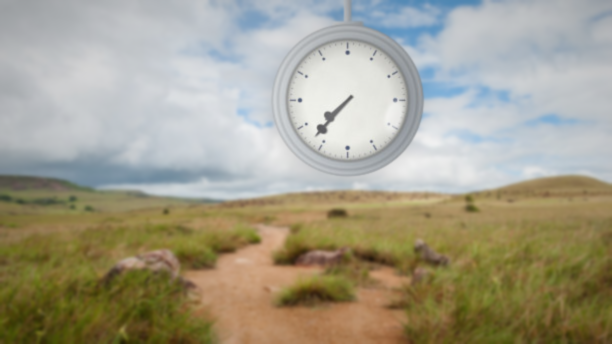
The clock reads 7:37
